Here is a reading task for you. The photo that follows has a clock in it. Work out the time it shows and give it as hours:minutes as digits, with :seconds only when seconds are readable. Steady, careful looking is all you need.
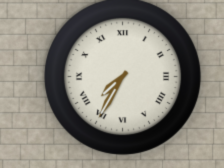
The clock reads 7:35
